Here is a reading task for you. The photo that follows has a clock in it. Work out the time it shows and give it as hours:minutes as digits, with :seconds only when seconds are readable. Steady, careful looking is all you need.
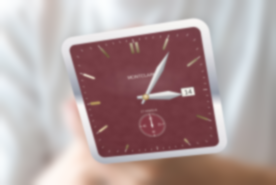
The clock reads 3:06
